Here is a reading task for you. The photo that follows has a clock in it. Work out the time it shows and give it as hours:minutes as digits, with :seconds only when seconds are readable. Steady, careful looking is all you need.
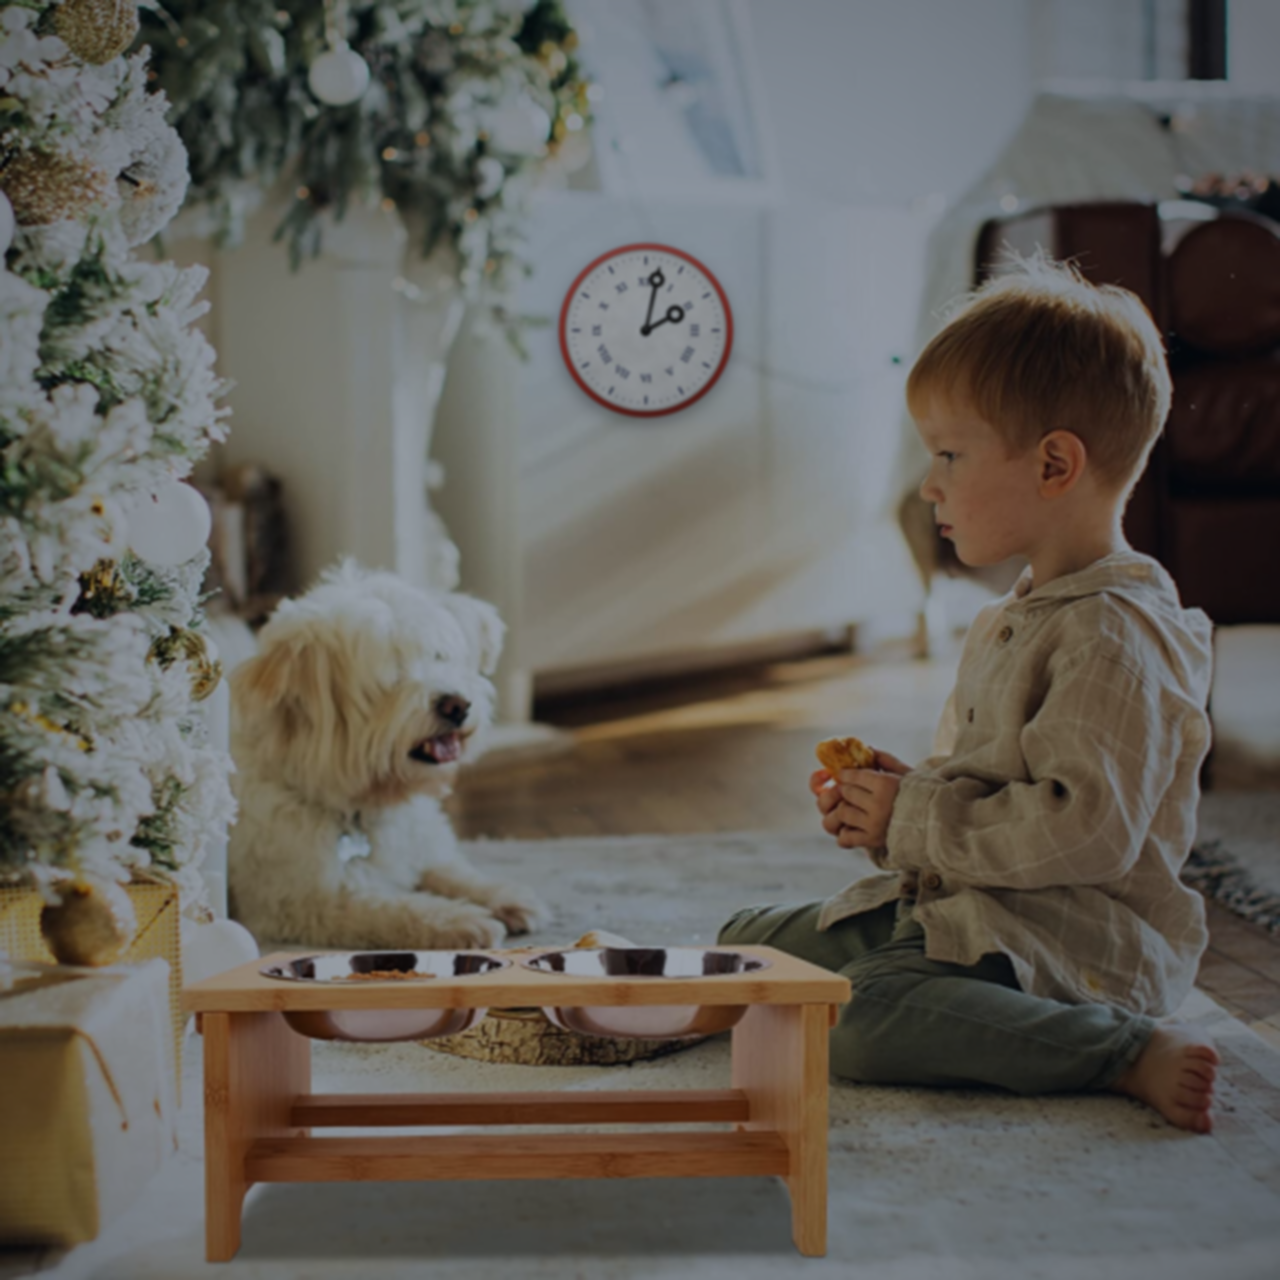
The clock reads 2:02
